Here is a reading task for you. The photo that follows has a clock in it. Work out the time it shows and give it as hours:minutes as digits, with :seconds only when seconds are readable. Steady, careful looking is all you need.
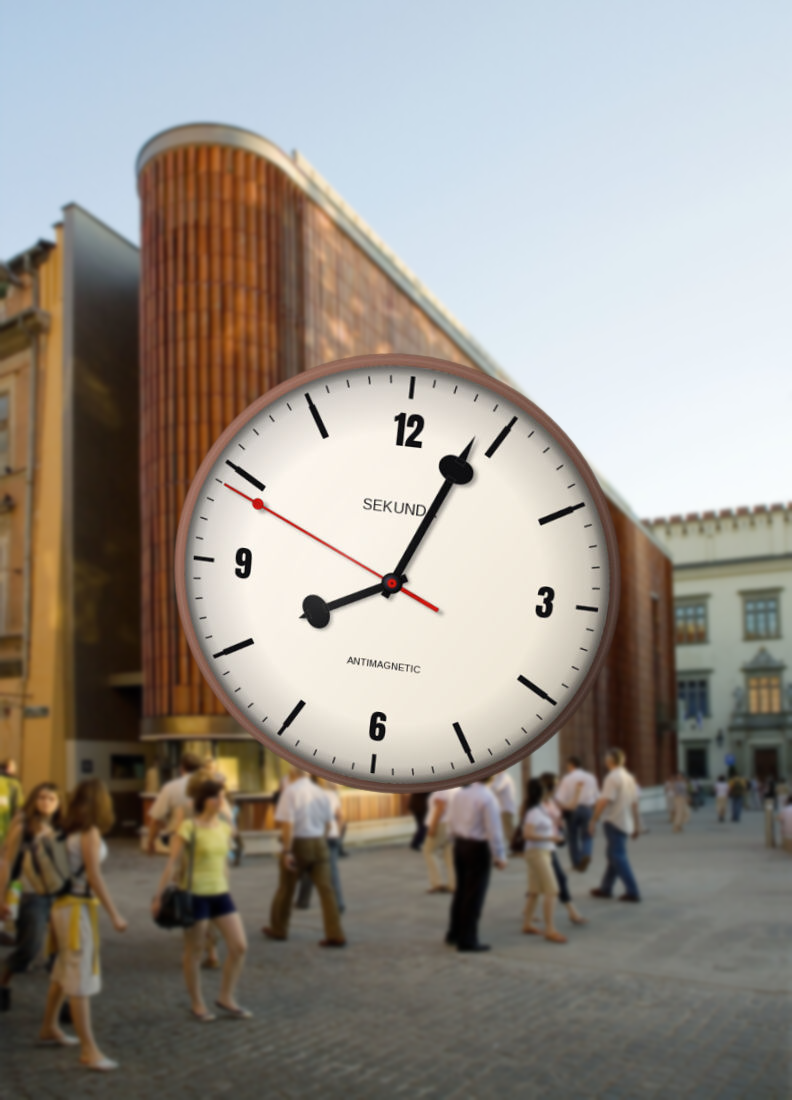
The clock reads 8:03:49
